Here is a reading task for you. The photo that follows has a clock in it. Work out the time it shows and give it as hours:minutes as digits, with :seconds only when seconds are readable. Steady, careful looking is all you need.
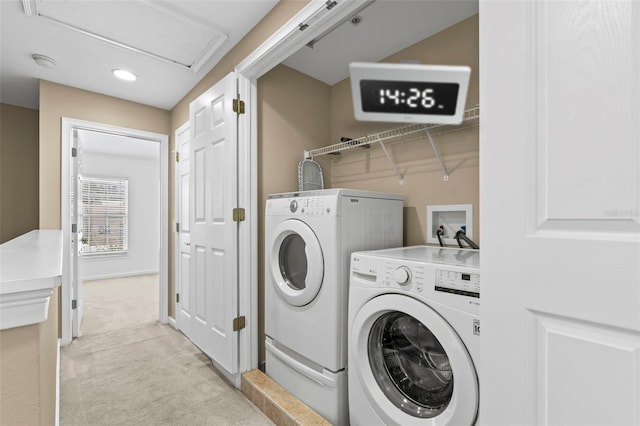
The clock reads 14:26
